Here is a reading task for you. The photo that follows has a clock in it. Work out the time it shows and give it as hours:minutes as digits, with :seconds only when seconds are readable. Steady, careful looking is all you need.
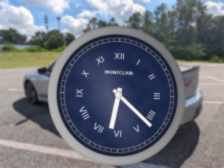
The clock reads 6:22
